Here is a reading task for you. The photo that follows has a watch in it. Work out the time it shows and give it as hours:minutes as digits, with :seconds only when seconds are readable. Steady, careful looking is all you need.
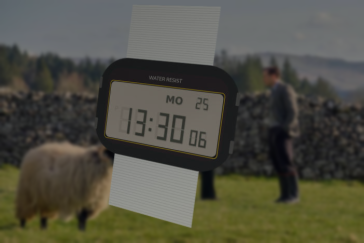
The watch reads 13:30:06
